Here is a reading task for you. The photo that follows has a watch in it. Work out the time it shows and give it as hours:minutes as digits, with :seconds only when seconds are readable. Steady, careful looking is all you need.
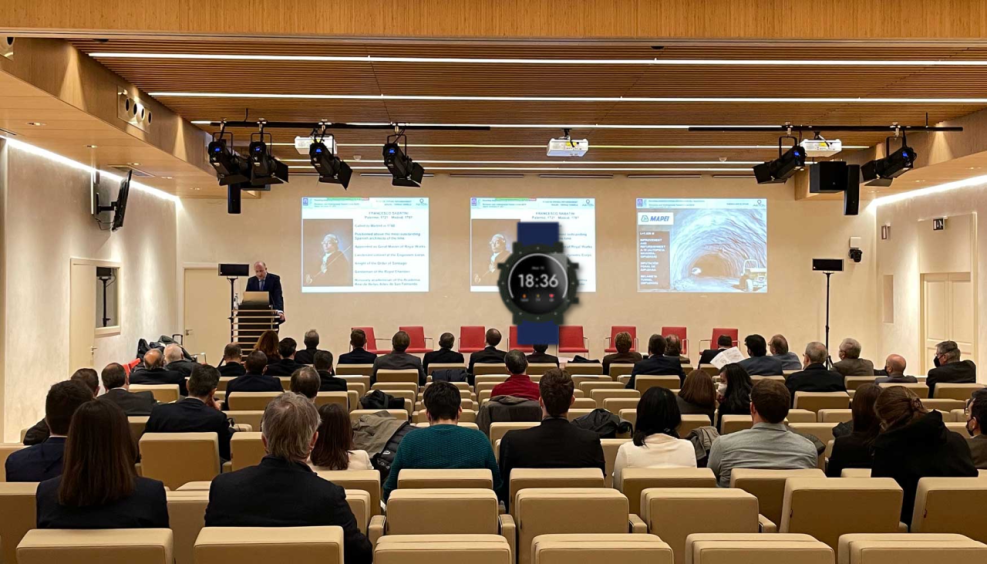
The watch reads 18:36
